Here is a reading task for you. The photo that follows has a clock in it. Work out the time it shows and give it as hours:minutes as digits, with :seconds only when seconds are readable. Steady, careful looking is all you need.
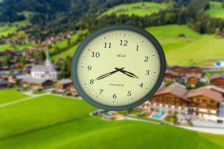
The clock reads 3:40
